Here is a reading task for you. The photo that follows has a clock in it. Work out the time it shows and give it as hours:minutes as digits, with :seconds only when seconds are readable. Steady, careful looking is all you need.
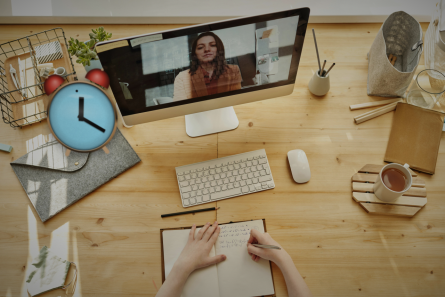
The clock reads 12:21
